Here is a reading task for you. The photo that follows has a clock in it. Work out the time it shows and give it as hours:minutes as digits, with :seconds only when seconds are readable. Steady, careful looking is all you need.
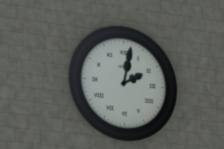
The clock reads 2:02
